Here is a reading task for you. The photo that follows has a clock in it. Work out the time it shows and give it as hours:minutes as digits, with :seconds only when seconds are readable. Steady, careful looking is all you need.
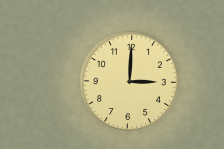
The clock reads 3:00
